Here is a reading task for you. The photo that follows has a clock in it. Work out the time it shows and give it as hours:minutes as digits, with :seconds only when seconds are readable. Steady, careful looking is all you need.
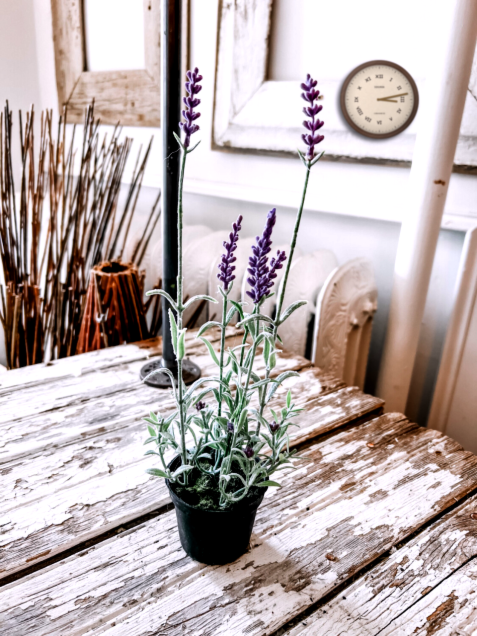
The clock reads 3:13
